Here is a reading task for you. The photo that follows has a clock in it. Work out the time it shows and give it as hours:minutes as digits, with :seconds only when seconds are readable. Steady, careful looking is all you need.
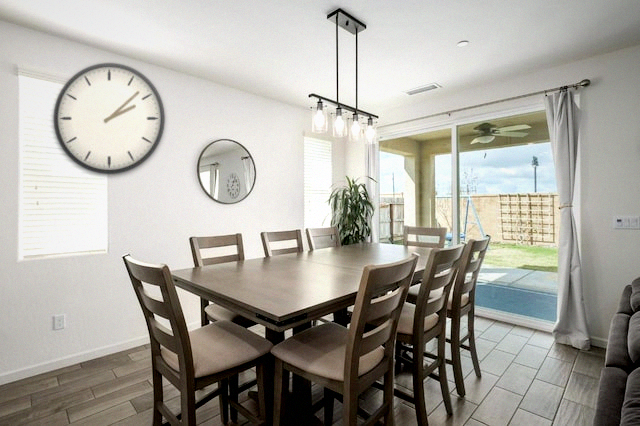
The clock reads 2:08
